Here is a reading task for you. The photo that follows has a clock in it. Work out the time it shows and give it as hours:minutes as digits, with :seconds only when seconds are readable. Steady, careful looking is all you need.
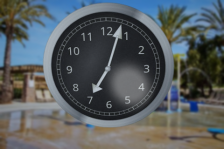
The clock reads 7:03
